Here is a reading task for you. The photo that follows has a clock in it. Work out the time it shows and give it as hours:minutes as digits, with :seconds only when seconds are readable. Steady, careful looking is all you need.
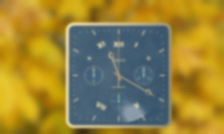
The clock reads 11:20
